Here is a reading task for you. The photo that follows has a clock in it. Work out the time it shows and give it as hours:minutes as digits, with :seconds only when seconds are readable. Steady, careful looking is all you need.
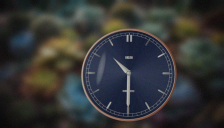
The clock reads 10:30
